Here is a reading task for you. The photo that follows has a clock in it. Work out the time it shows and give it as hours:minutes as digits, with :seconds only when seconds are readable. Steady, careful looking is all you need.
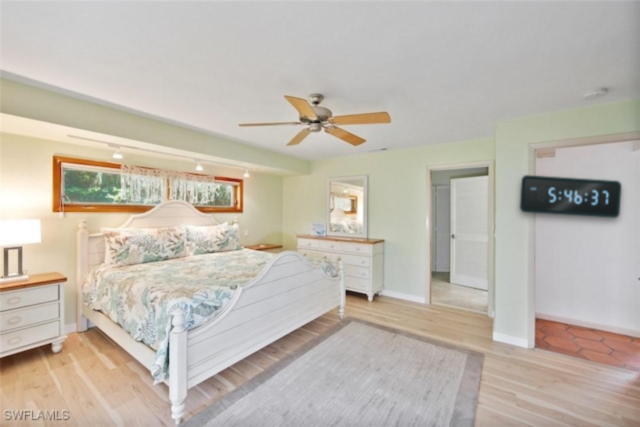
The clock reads 5:46:37
